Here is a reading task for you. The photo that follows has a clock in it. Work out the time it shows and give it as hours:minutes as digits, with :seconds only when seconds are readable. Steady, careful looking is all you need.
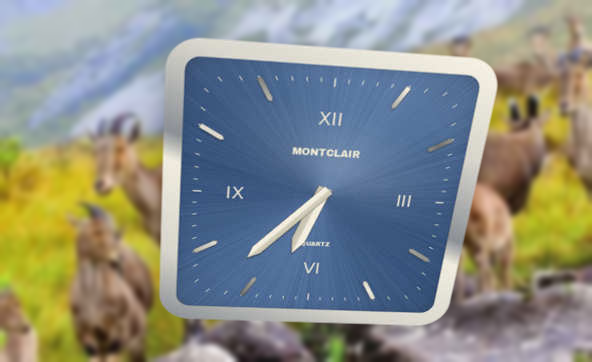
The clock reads 6:37
